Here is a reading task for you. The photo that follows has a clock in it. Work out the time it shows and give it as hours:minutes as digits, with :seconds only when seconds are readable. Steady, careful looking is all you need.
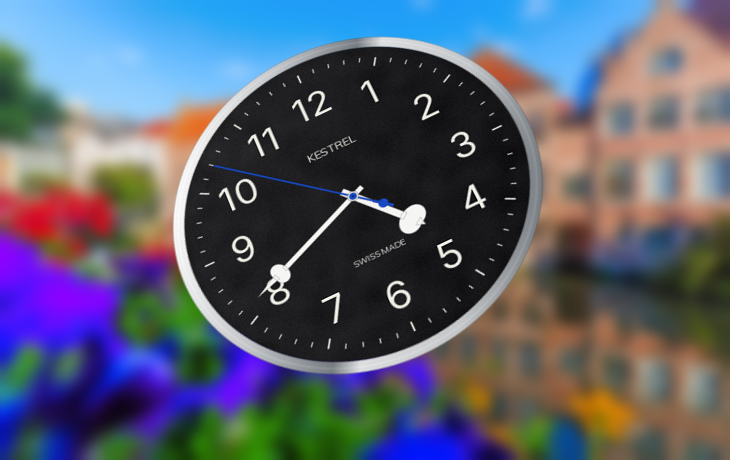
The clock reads 4:40:52
